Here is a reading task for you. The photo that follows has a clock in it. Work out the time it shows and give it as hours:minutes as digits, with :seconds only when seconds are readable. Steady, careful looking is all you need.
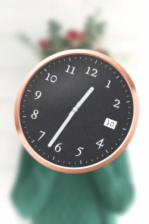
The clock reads 12:32
